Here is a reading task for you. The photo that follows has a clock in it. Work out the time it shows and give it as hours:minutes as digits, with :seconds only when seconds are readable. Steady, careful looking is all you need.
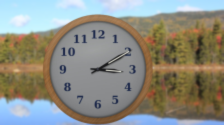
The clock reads 3:10
